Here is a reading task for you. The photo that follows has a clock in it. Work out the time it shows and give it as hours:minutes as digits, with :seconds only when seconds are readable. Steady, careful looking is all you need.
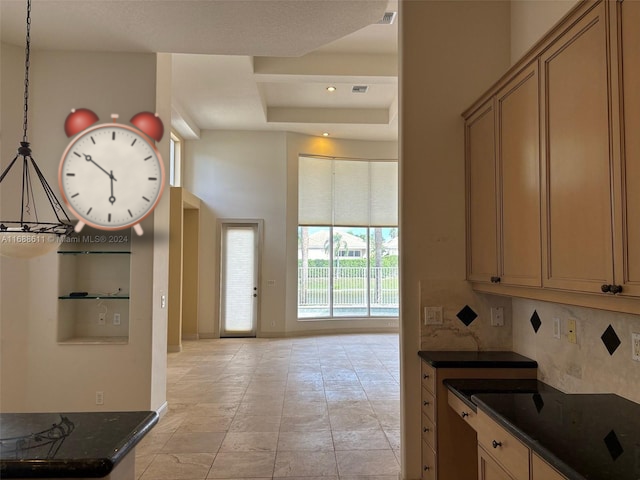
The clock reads 5:51
